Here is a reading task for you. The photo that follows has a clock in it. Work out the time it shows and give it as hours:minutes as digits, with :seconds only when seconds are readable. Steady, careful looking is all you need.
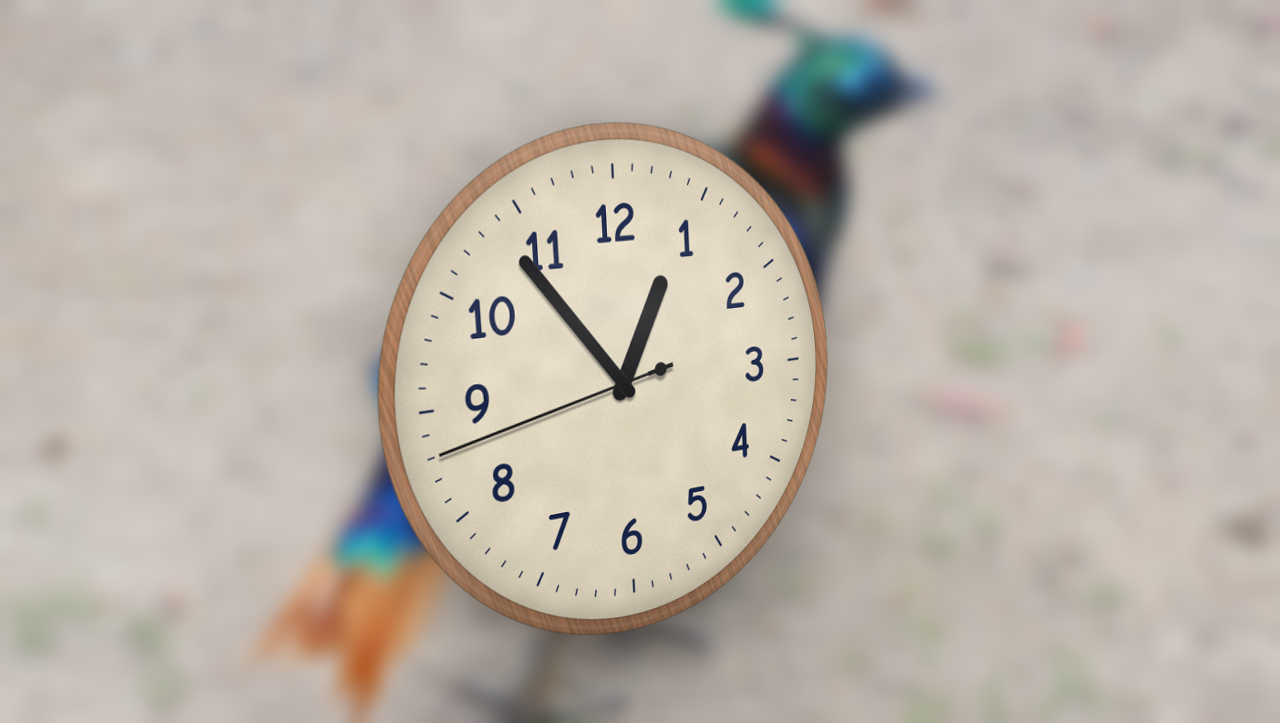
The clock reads 12:53:43
